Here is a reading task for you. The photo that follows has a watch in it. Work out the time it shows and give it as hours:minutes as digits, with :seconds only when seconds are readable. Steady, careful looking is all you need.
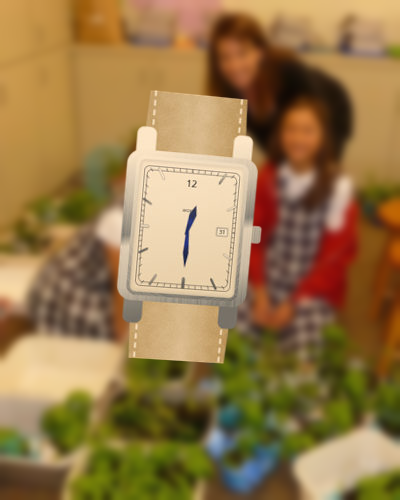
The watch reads 12:30
